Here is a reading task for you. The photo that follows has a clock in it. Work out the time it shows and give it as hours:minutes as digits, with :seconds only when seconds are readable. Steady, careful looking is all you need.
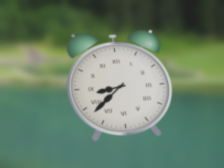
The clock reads 8:38
